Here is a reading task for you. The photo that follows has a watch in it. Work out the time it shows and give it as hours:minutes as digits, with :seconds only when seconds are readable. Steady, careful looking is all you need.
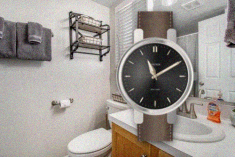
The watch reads 11:10
